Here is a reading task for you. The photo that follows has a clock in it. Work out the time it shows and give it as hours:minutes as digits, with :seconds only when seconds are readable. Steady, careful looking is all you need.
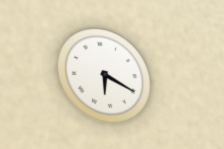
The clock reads 6:20
